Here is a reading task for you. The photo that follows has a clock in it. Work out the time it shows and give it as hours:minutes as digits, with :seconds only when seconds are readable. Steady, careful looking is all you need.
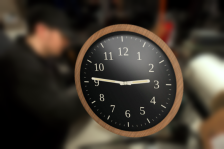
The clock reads 2:46
